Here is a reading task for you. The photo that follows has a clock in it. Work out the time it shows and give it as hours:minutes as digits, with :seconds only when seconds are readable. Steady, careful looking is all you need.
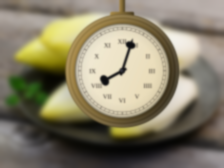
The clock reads 8:03
